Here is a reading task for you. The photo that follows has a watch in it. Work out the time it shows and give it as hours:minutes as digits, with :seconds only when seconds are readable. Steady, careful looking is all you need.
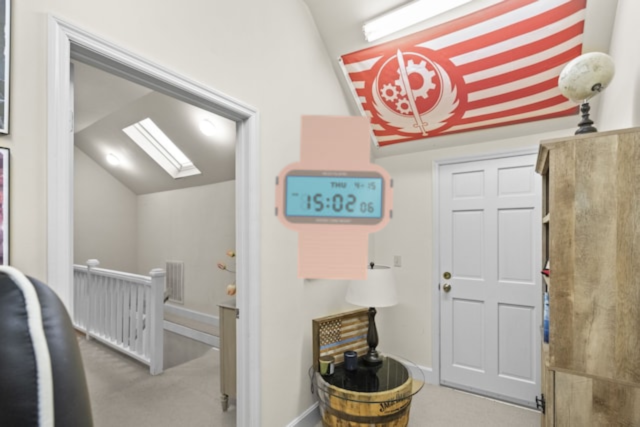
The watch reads 15:02
